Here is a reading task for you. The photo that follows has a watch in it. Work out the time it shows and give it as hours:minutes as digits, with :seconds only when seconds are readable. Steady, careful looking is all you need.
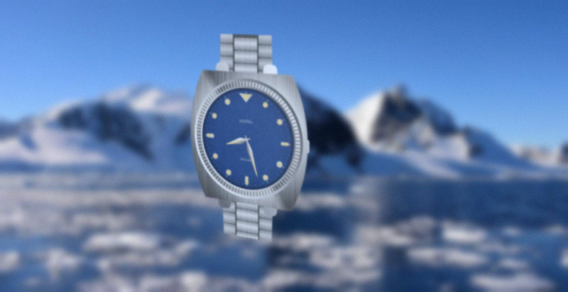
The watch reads 8:27
